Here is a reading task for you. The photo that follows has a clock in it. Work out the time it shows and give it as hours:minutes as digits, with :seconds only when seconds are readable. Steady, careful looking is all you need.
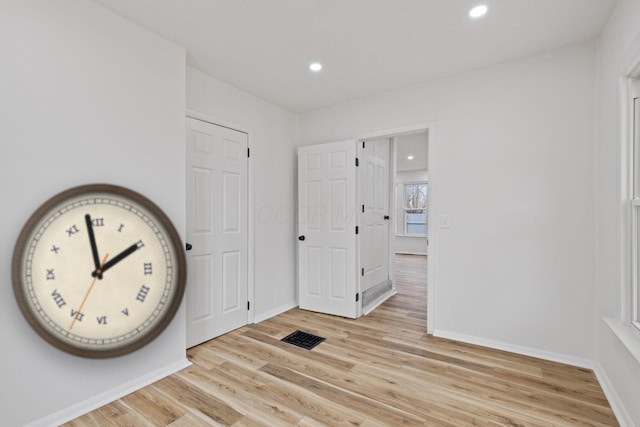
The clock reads 1:58:35
